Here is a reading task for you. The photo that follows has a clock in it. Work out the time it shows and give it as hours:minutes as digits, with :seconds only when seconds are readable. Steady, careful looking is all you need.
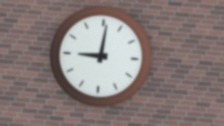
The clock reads 9:01
